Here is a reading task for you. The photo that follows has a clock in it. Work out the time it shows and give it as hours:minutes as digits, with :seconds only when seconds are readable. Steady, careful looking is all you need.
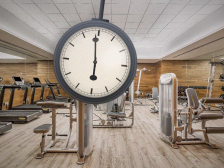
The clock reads 5:59
